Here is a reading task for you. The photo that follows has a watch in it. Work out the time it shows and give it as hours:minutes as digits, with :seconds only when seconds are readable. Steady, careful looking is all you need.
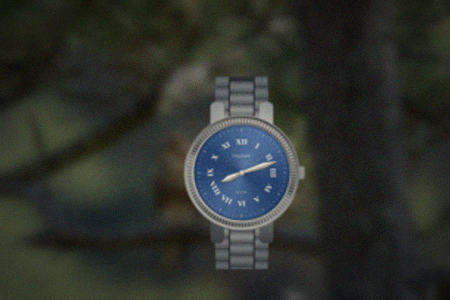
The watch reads 8:12
